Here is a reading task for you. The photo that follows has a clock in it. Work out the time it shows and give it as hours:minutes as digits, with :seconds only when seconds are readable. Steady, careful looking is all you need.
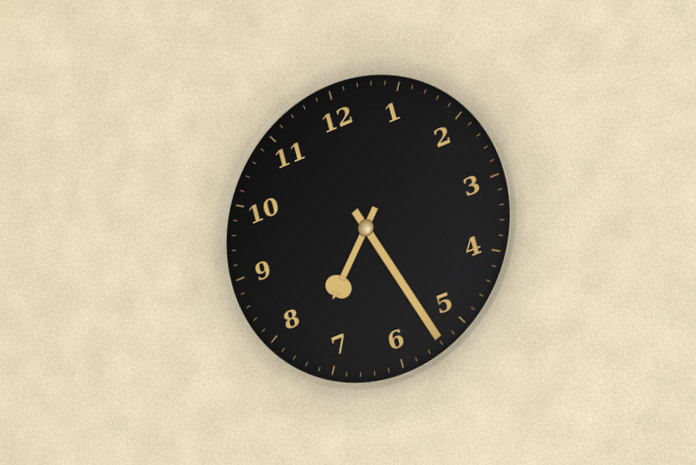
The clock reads 7:27
